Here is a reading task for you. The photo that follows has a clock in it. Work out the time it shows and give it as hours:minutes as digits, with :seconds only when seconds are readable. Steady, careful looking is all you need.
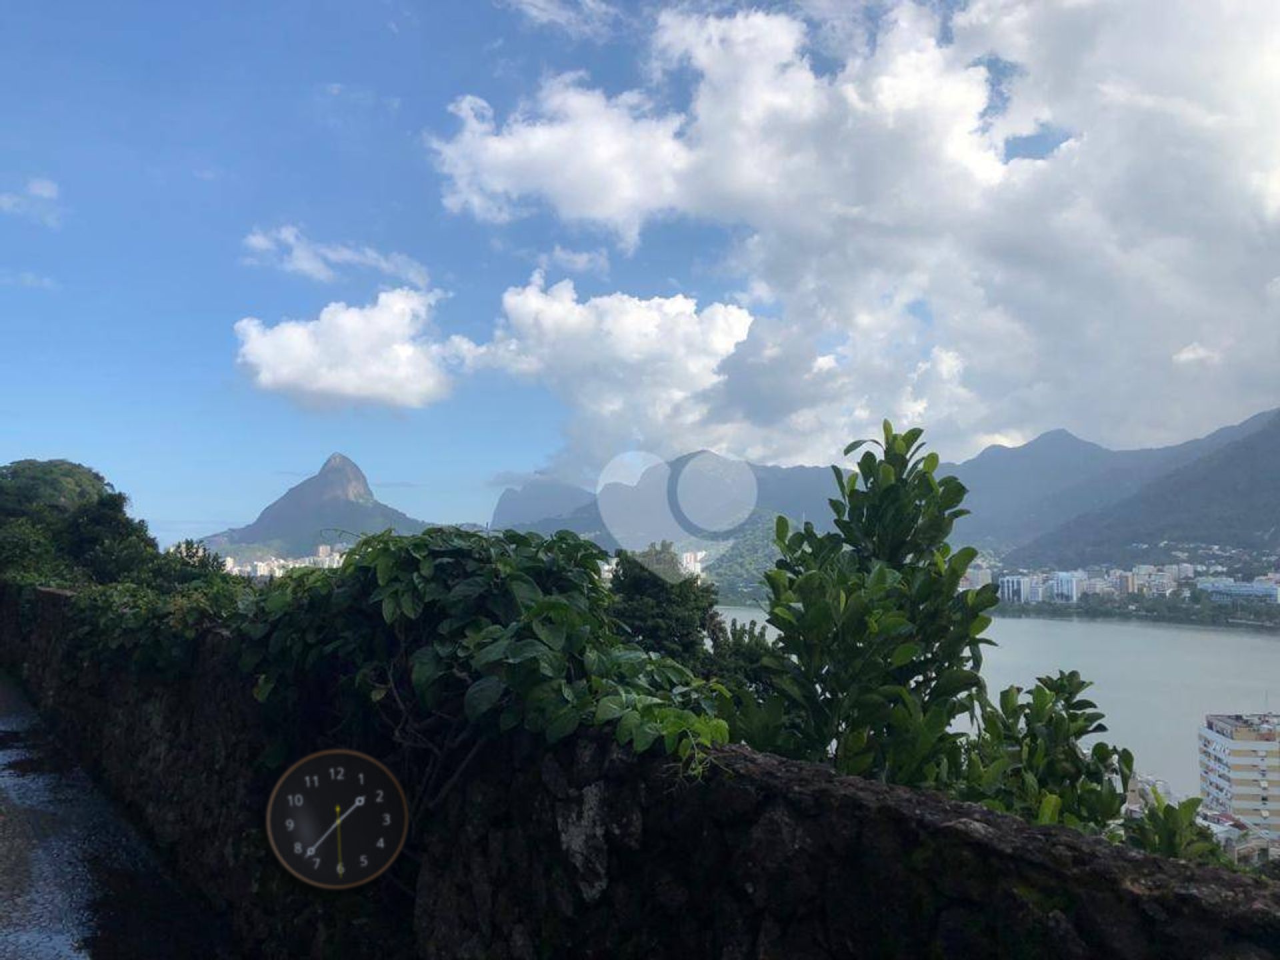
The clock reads 1:37:30
